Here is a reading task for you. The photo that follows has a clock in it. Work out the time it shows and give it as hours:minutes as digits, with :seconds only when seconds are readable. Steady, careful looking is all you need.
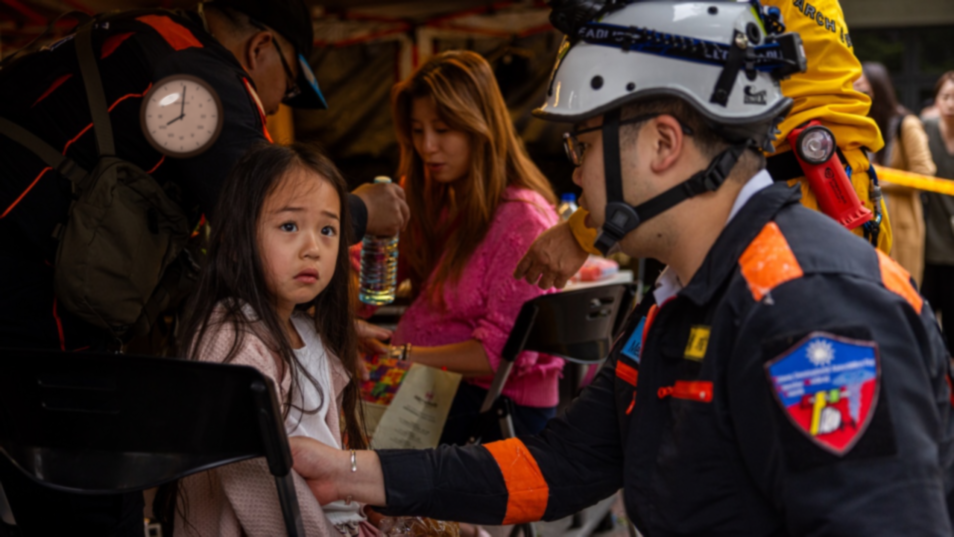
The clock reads 8:01
